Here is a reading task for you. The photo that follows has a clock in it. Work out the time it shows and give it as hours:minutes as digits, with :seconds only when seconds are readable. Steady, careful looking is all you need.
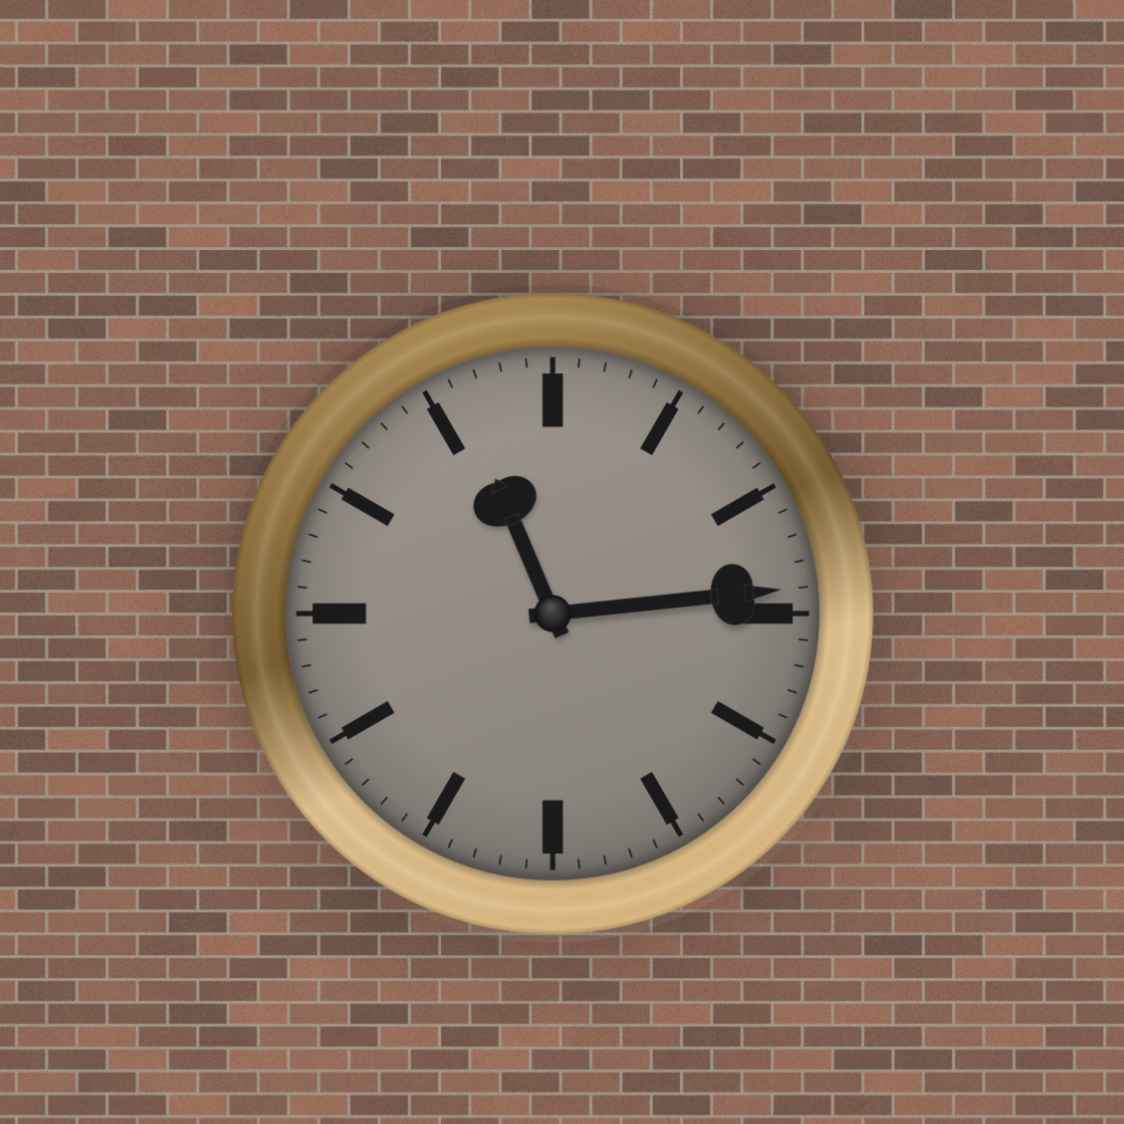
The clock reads 11:14
